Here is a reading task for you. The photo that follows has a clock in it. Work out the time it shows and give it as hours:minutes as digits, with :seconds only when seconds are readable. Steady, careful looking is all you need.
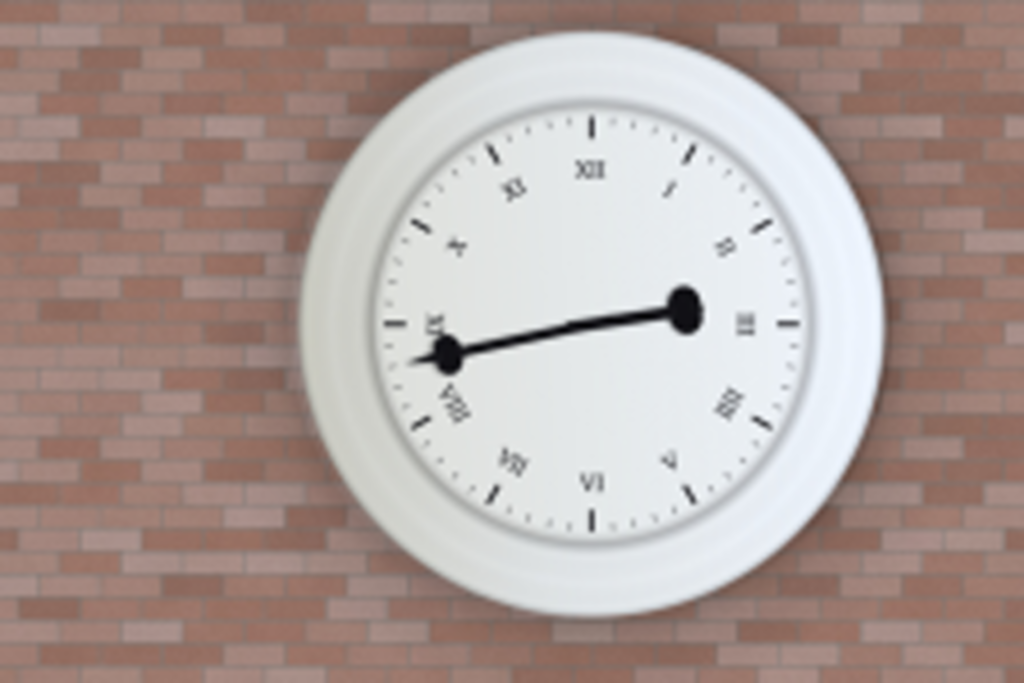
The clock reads 2:43
